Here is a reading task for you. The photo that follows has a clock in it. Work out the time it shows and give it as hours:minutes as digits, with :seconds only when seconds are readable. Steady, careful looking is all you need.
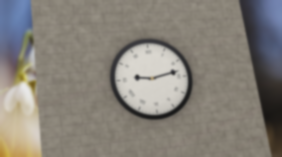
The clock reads 9:13
